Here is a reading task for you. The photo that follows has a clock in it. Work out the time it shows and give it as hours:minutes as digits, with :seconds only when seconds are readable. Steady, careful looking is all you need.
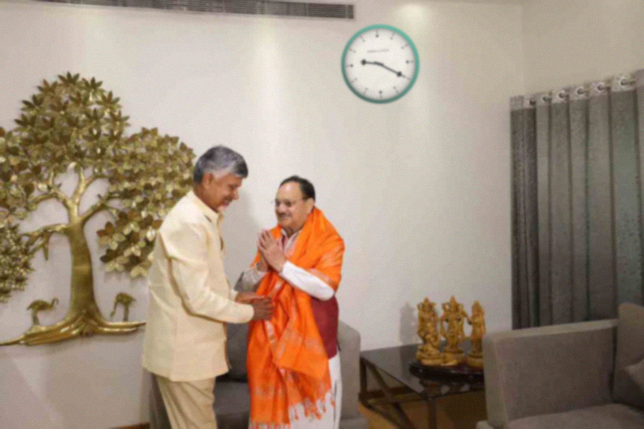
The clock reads 9:20
